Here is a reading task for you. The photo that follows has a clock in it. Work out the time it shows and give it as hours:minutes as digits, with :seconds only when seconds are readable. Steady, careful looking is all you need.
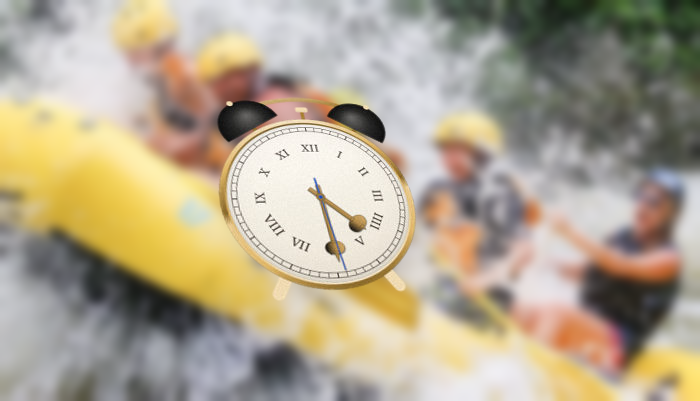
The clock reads 4:29:29
